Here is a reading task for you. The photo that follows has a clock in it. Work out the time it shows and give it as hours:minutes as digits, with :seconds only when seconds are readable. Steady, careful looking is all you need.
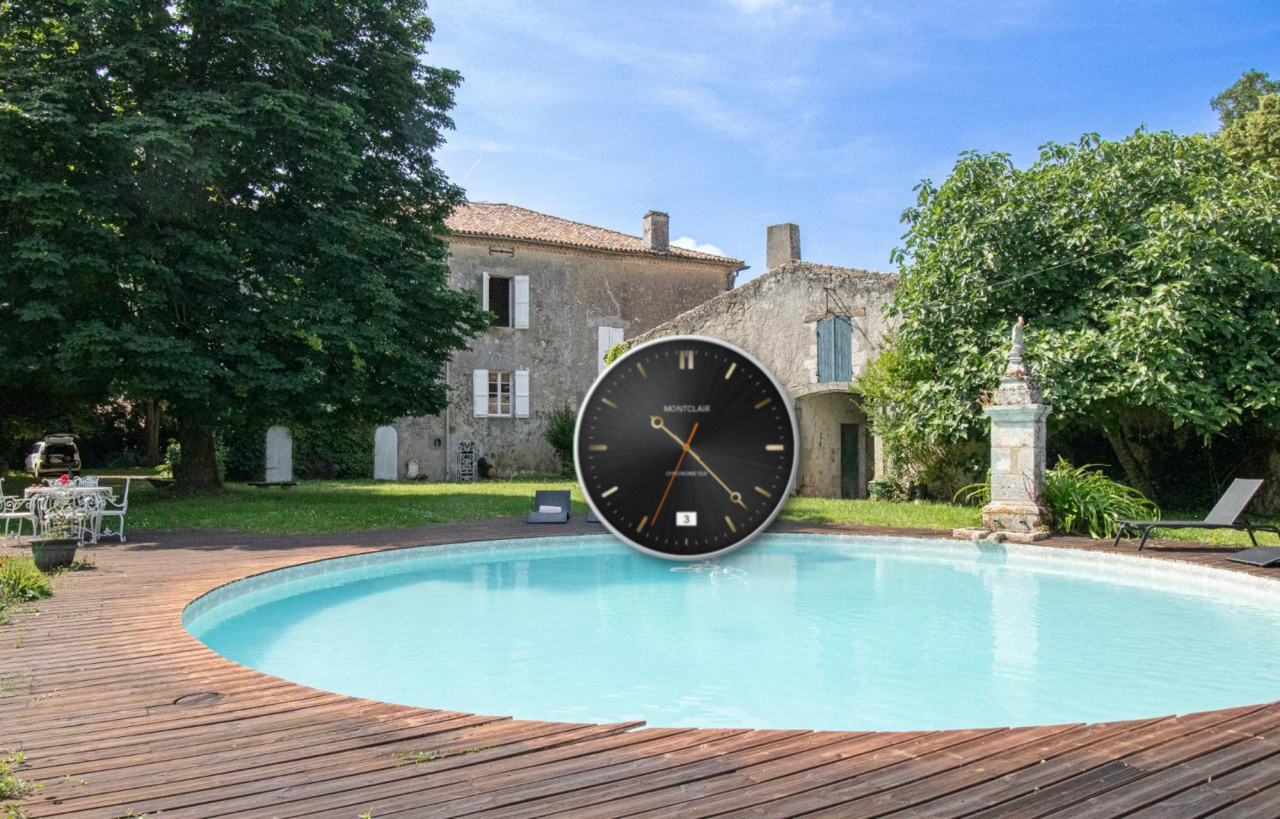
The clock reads 10:22:34
